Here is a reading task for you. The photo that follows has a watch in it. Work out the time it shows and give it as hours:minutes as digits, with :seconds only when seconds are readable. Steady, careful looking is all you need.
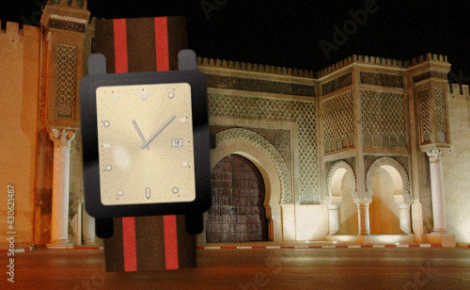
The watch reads 11:08
